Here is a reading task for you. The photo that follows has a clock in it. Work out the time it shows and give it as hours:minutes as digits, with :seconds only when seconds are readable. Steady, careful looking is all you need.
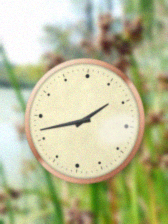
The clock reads 1:42
